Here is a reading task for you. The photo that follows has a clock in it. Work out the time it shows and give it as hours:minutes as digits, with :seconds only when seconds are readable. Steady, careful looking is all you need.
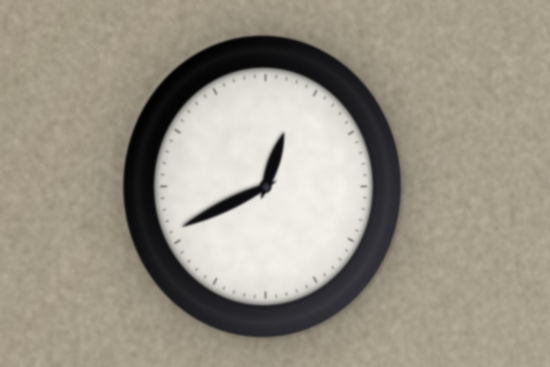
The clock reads 12:41
